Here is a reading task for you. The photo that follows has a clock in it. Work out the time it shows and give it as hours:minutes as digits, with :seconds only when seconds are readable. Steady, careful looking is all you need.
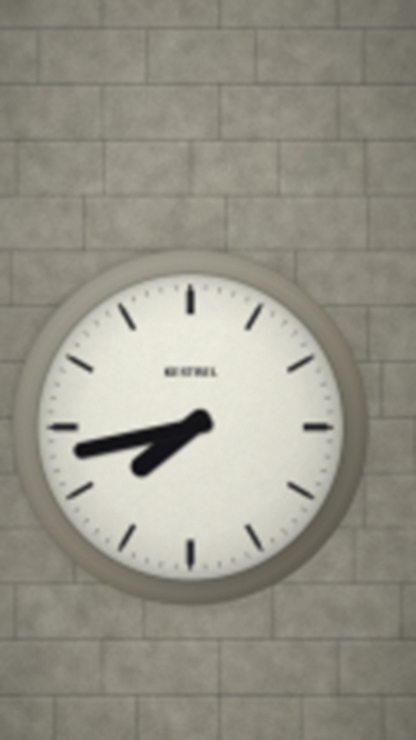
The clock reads 7:43
